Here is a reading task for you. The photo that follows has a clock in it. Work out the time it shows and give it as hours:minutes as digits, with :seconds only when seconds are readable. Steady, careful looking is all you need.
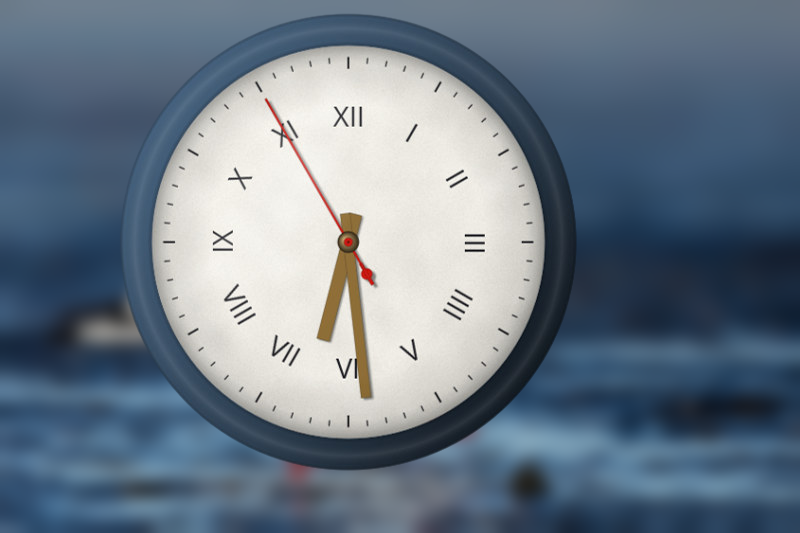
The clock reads 6:28:55
